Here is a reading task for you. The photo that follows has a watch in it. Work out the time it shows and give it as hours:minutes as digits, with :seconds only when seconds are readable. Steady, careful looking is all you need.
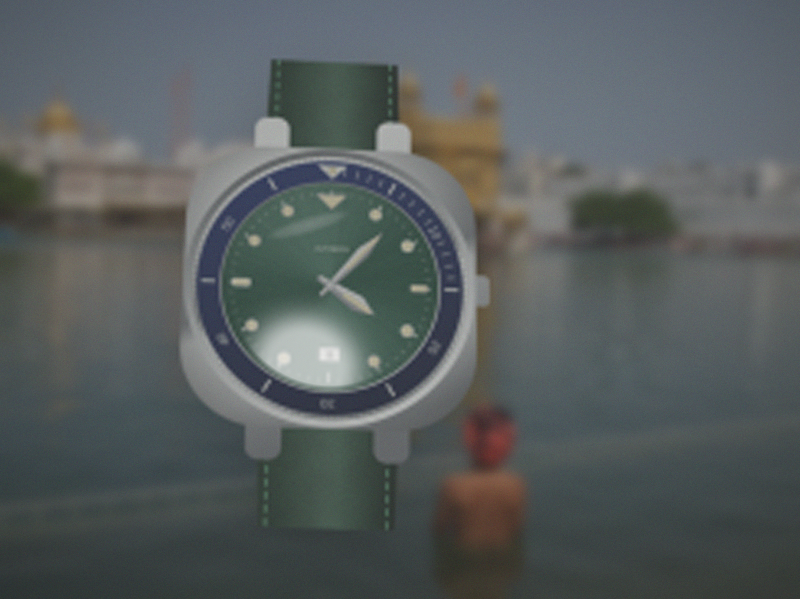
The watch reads 4:07
